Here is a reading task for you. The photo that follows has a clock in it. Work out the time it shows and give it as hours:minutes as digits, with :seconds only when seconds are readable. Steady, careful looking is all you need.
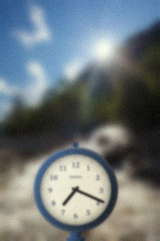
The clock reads 7:19
